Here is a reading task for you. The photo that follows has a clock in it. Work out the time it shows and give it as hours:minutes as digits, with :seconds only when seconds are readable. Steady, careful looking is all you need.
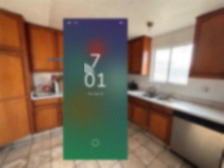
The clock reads 7:01
